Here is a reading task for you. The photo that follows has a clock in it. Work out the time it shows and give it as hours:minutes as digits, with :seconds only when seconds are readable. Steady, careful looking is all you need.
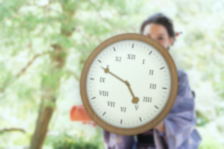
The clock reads 4:49
